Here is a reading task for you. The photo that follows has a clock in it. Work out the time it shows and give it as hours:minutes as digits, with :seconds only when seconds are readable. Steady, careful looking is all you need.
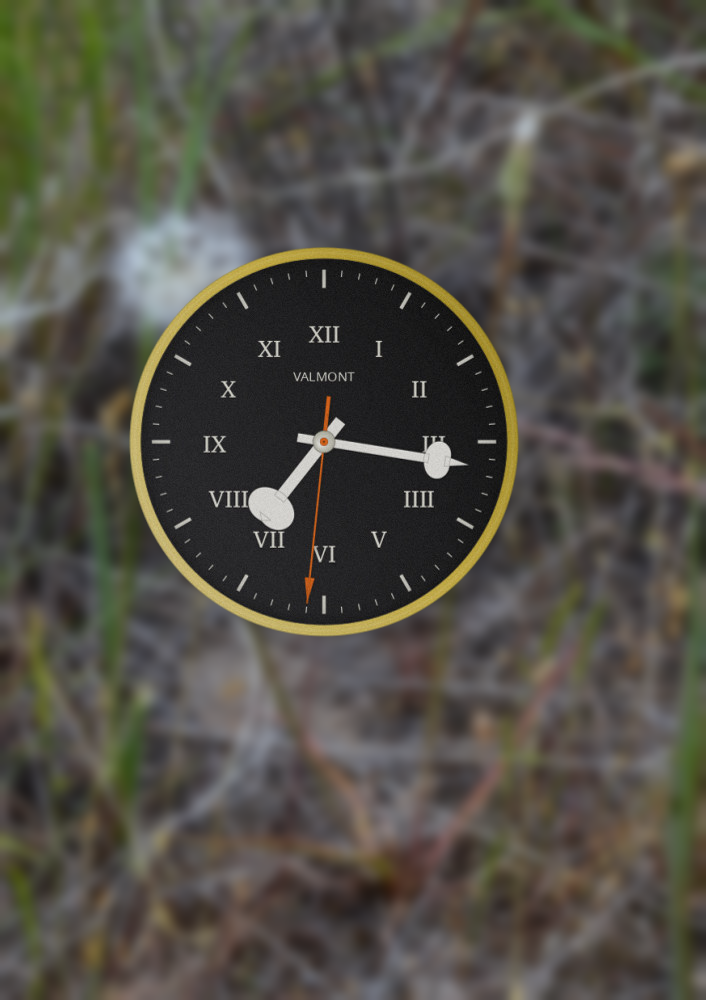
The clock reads 7:16:31
